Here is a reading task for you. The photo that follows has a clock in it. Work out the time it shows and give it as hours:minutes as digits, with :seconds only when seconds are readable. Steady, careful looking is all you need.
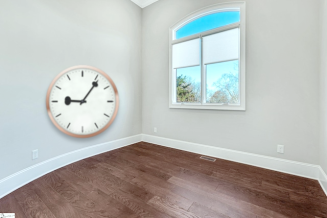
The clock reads 9:06
